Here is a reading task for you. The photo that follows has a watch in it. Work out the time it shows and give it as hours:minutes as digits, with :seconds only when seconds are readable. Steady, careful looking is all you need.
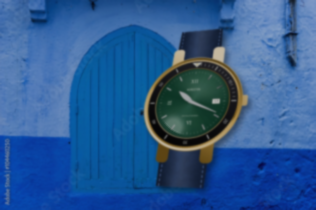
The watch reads 10:19
